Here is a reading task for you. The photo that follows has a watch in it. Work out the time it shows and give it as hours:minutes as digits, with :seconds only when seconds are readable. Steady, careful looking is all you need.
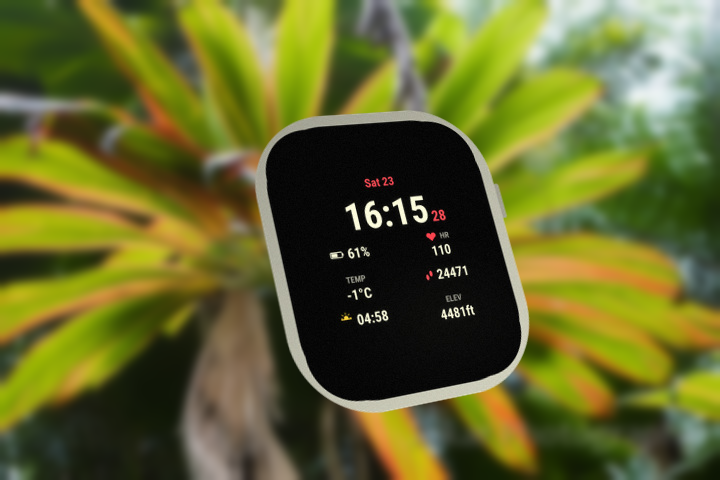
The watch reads 16:15:28
